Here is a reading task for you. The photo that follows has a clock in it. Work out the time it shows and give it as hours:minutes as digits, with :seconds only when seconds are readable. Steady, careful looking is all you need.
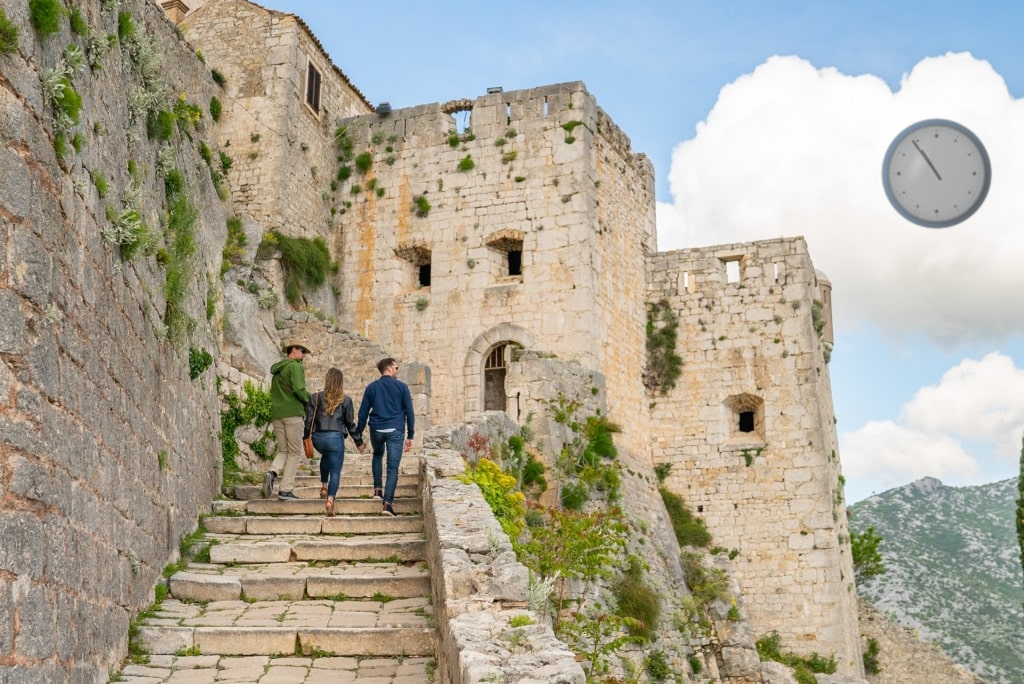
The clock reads 10:54
